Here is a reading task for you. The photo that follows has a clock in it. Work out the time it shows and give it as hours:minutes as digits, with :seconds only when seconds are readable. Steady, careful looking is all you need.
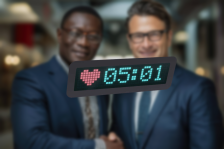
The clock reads 5:01
